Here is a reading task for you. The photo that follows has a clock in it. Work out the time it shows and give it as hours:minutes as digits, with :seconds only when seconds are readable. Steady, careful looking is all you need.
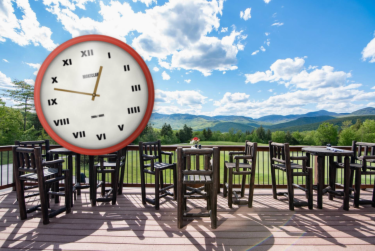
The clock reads 12:48
